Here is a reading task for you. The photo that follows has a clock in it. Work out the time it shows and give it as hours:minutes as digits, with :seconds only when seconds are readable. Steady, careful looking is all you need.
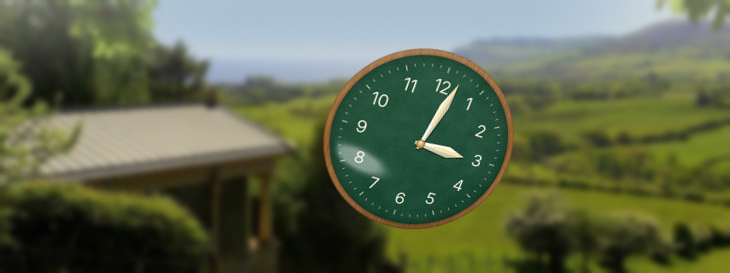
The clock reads 3:02
